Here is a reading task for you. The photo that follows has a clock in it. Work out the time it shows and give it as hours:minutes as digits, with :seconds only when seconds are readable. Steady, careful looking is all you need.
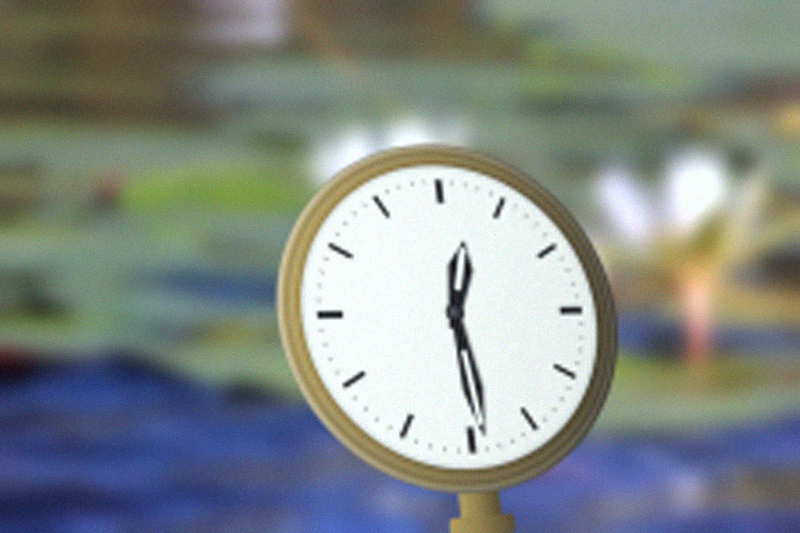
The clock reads 12:29
